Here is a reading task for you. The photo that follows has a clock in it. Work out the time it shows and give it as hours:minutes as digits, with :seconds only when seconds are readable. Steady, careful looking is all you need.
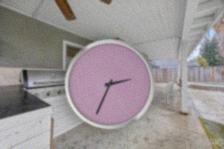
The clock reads 2:34
